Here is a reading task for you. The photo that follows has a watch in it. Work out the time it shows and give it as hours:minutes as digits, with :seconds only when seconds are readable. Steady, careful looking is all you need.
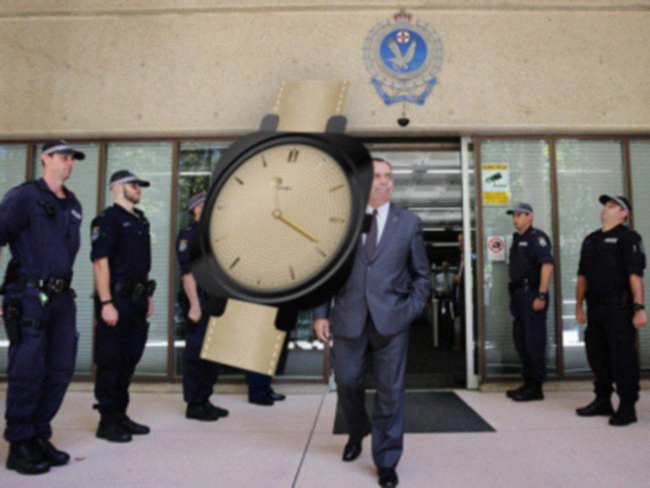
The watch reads 11:19
